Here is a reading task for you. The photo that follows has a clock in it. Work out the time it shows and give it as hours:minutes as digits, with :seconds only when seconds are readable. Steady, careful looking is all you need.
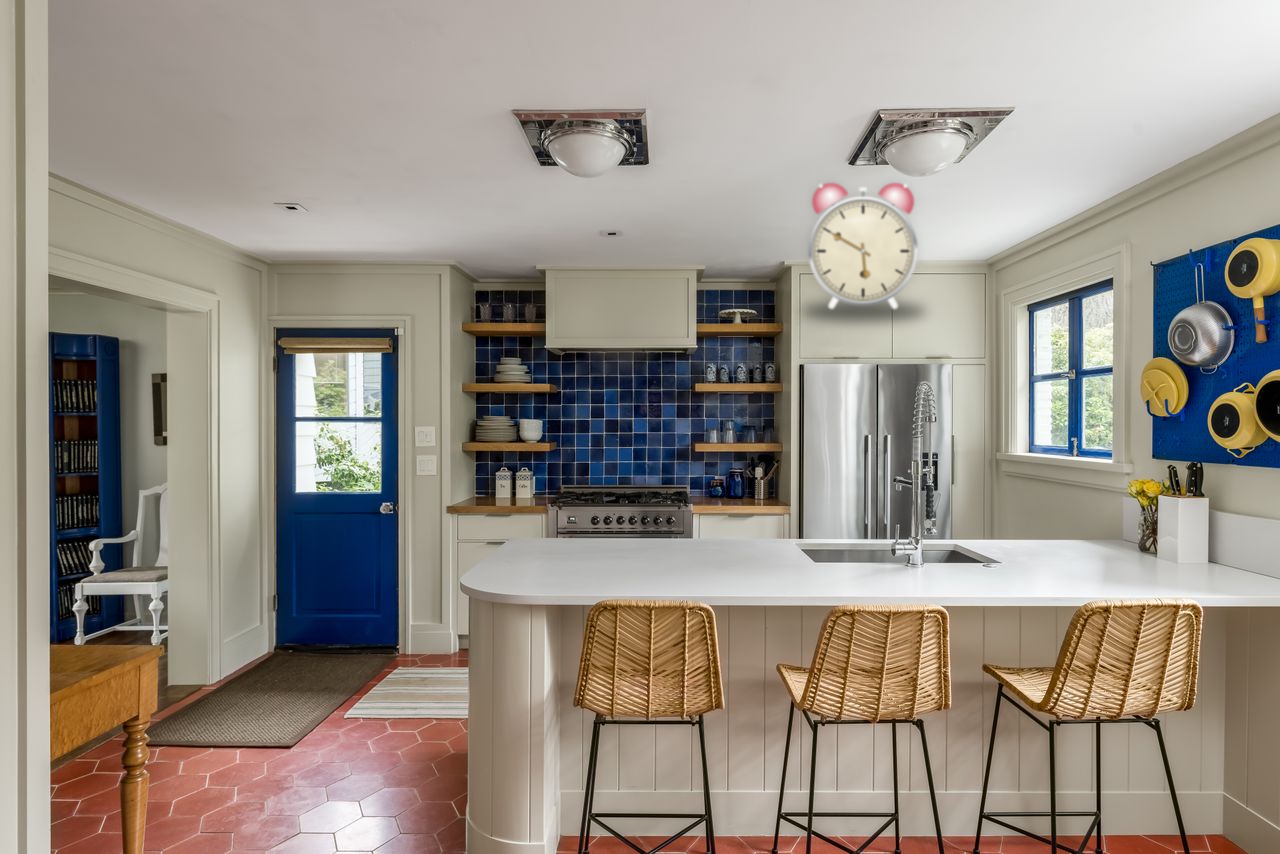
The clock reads 5:50
